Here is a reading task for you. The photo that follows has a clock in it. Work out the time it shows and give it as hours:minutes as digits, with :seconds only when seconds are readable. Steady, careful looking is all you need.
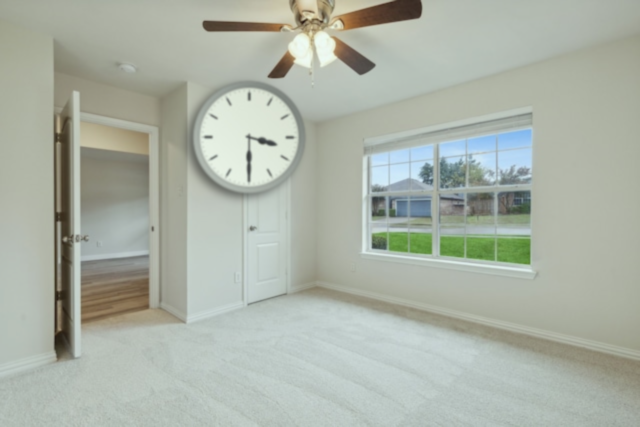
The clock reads 3:30
